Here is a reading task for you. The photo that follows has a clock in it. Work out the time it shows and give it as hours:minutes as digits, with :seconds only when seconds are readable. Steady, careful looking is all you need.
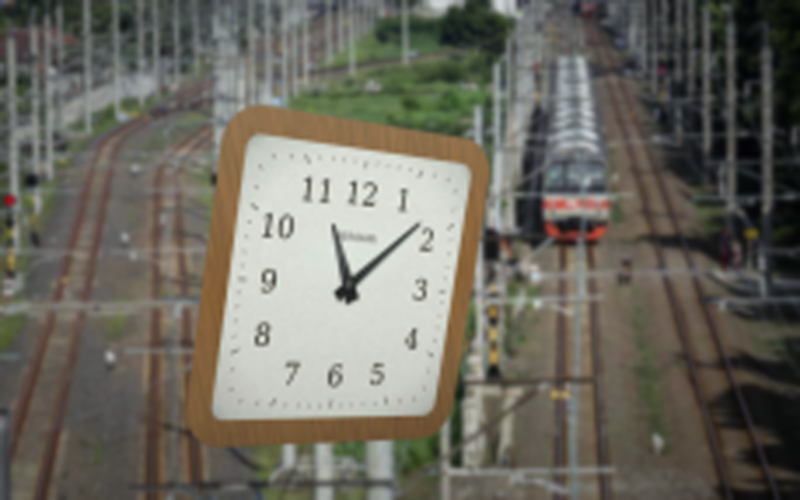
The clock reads 11:08
